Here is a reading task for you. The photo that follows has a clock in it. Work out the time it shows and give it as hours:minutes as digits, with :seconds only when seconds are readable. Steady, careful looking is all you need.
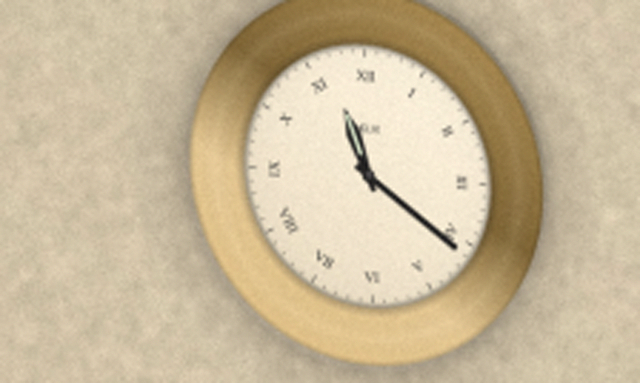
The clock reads 11:21
